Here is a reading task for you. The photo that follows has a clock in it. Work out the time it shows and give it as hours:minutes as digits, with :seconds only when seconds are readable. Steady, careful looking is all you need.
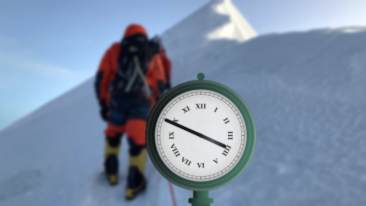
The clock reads 3:49
